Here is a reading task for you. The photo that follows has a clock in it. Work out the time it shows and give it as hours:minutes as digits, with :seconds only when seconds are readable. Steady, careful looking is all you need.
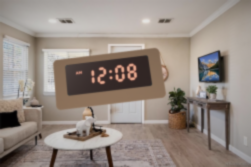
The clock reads 12:08
